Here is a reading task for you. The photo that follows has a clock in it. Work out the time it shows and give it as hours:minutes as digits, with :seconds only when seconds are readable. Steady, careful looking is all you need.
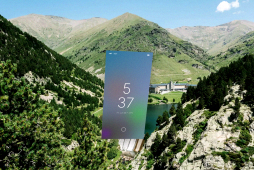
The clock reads 5:37
